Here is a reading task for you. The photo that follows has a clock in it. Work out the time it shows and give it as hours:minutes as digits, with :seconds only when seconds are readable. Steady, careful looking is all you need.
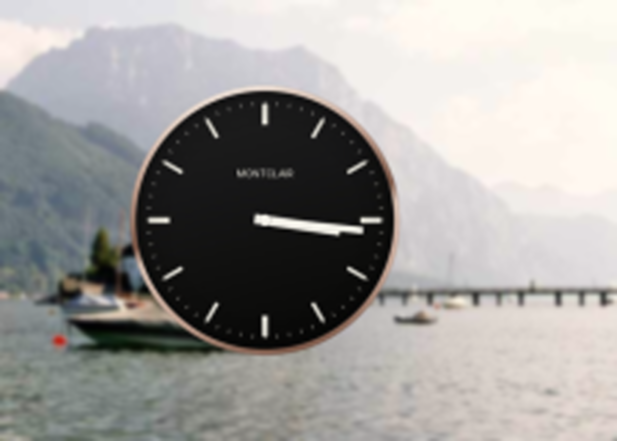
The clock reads 3:16
